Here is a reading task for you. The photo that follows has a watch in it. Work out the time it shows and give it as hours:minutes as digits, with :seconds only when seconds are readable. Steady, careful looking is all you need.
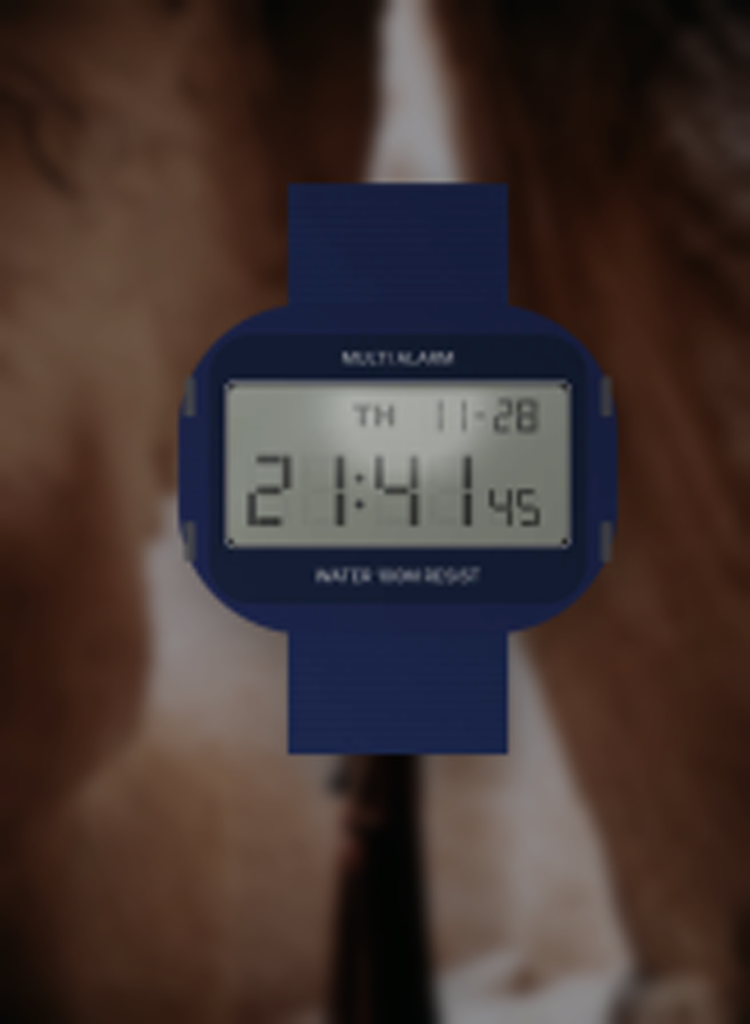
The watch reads 21:41:45
